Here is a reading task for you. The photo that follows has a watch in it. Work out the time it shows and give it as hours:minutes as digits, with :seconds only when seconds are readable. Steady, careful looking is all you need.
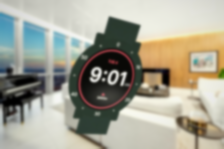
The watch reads 9:01
